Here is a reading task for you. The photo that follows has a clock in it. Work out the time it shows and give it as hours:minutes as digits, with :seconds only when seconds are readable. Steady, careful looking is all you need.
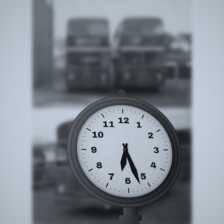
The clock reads 6:27
